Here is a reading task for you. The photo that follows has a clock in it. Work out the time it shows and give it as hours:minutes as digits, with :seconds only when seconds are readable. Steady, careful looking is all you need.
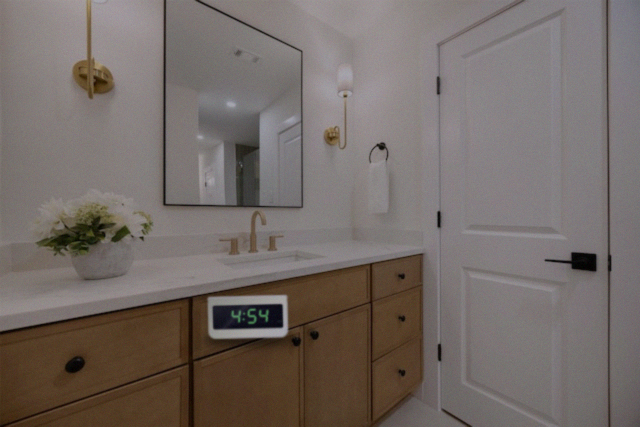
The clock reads 4:54
